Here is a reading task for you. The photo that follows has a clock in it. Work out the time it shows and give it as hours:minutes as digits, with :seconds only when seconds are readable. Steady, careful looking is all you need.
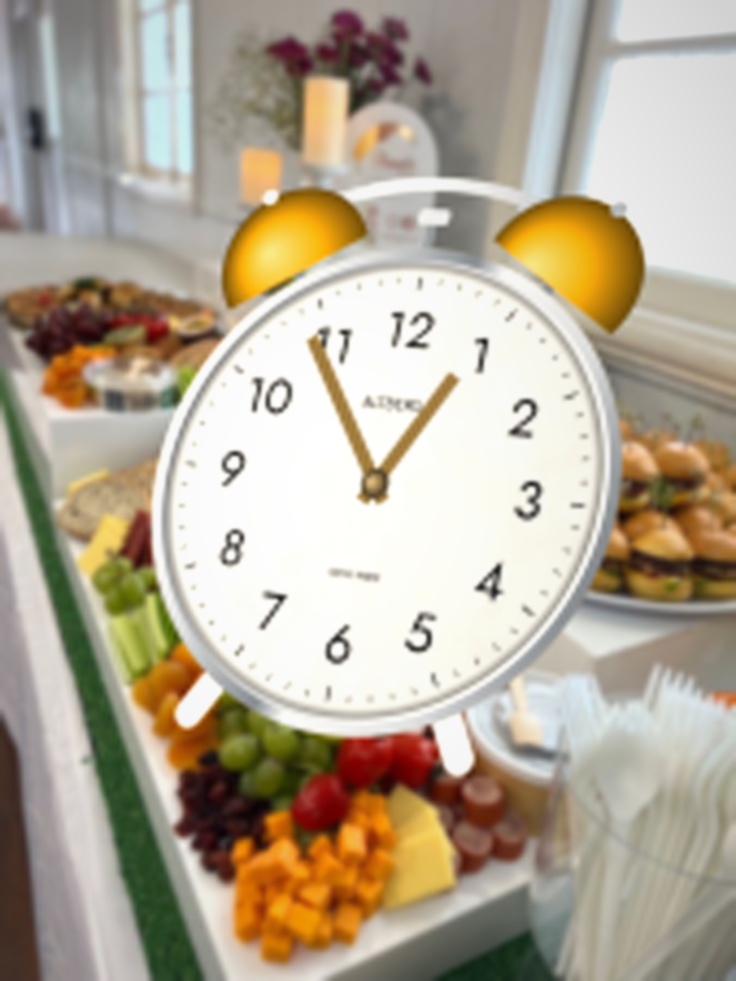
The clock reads 12:54
